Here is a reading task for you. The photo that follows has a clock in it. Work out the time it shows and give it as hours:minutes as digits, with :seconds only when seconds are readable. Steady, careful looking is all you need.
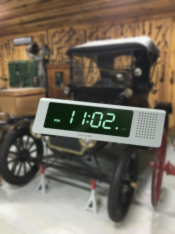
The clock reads 11:02
